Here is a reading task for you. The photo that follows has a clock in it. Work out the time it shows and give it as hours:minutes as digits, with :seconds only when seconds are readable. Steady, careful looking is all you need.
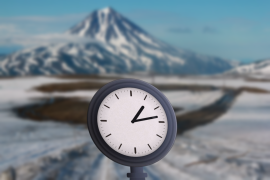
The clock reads 1:13
